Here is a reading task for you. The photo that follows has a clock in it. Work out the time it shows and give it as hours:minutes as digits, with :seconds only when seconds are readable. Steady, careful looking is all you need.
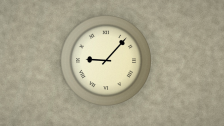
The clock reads 9:07
